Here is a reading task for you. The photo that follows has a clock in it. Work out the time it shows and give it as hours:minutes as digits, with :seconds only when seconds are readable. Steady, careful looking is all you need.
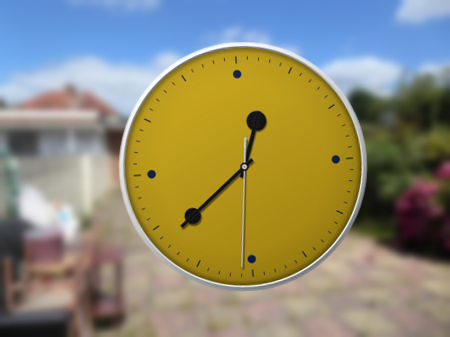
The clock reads 12:38:31
